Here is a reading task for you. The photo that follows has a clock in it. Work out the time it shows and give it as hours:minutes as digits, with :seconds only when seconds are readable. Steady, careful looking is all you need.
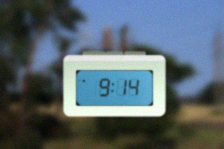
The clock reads 9:14
